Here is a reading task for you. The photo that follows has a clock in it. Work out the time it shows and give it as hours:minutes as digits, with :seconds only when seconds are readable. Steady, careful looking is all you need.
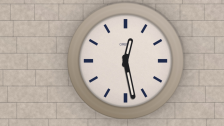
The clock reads 12:28
